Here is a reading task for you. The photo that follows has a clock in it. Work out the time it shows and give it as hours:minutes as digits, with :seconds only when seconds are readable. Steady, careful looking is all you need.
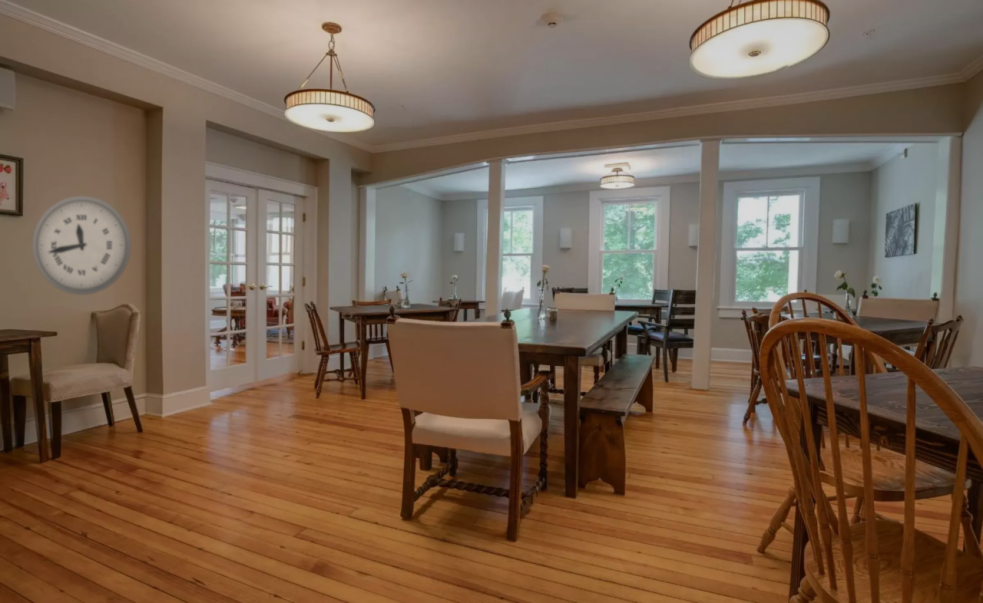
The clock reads 11:43
